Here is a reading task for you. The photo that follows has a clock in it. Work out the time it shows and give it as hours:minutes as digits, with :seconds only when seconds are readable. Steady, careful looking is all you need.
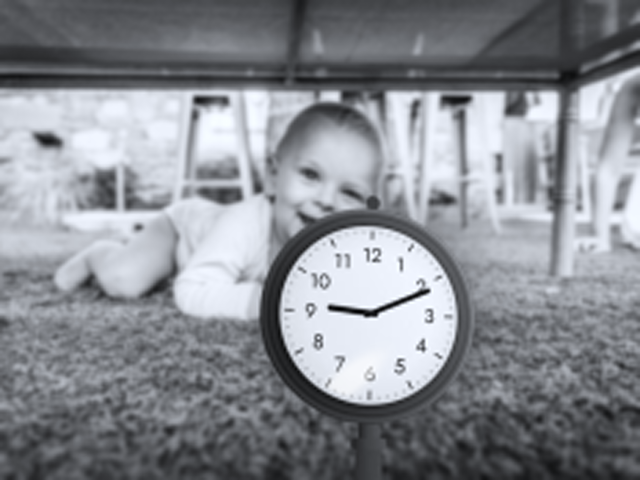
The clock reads 9:11
